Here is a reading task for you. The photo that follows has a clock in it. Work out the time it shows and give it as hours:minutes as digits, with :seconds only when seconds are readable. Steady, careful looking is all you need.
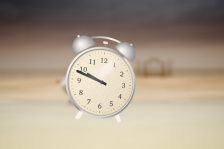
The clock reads 9:48
